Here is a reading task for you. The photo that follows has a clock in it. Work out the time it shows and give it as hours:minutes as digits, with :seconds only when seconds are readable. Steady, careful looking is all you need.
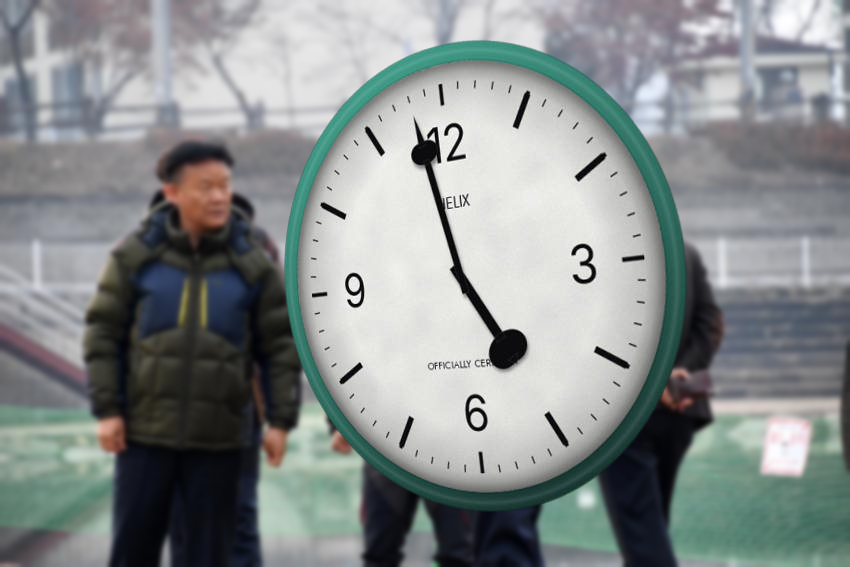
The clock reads 4:58
